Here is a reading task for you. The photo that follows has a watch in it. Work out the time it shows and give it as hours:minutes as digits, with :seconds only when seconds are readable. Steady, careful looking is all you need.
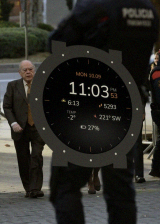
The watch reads 11:03
